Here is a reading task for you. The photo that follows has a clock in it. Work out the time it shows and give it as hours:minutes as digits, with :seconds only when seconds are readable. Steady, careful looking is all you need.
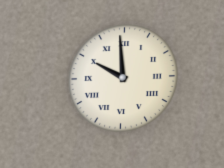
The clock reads 9:59
